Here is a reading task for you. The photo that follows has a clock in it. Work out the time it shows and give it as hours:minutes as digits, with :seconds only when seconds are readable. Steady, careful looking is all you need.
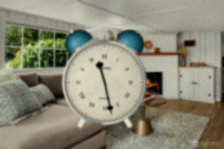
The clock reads 11:28
